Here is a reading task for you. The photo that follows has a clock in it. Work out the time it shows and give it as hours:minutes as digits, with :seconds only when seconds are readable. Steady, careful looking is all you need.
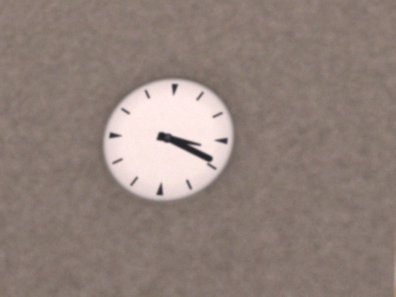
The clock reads 3:19
